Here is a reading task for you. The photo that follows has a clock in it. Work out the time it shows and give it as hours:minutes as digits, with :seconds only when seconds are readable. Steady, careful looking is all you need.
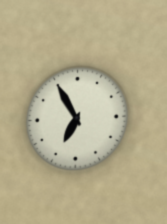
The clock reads 6:55
